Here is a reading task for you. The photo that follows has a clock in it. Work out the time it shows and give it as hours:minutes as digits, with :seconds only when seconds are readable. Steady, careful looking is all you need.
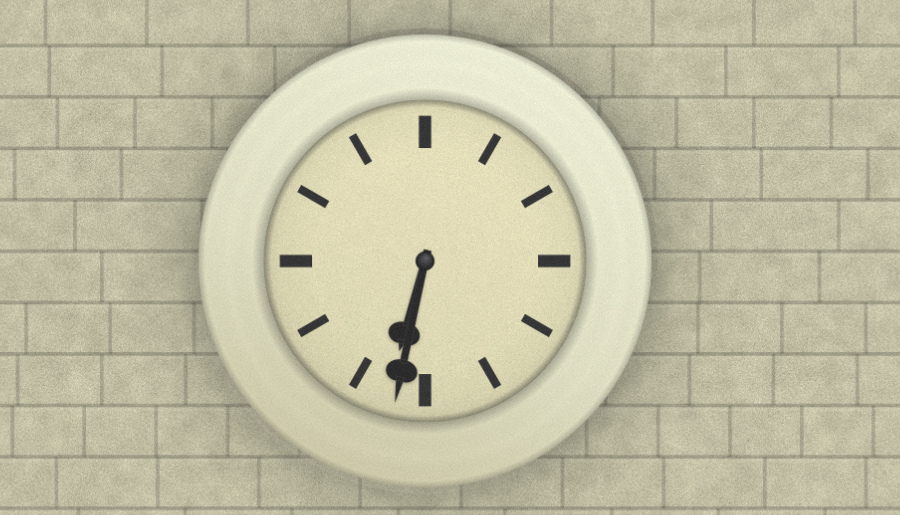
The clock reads 6:32
